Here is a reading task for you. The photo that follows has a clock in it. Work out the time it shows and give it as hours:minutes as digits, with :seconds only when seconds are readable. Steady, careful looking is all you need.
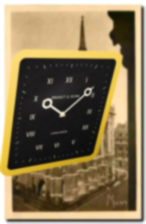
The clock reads 10:08
